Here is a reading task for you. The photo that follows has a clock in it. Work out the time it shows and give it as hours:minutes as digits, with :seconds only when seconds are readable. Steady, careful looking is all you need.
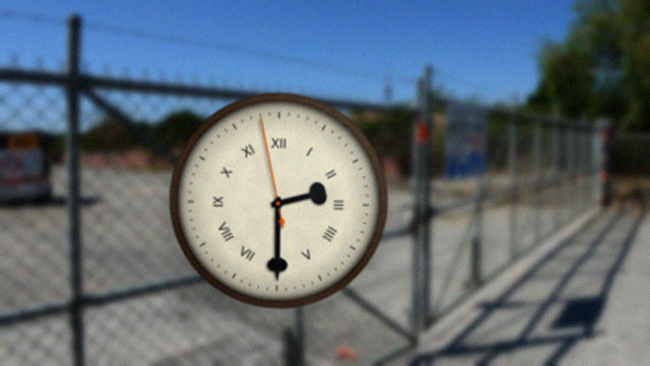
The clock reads 2:29:58
